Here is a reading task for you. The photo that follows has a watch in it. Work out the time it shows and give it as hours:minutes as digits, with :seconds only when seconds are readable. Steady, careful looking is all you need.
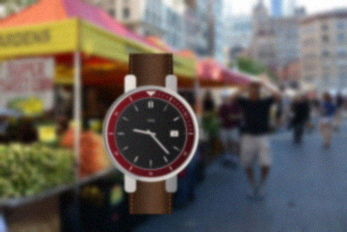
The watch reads 9:23
